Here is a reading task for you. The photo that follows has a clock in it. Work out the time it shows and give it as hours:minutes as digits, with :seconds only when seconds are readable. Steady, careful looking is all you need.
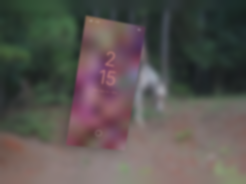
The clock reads 2:15
